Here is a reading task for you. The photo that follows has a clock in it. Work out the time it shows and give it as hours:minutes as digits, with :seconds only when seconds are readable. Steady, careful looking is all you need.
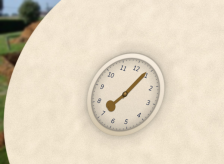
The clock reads 7:04
